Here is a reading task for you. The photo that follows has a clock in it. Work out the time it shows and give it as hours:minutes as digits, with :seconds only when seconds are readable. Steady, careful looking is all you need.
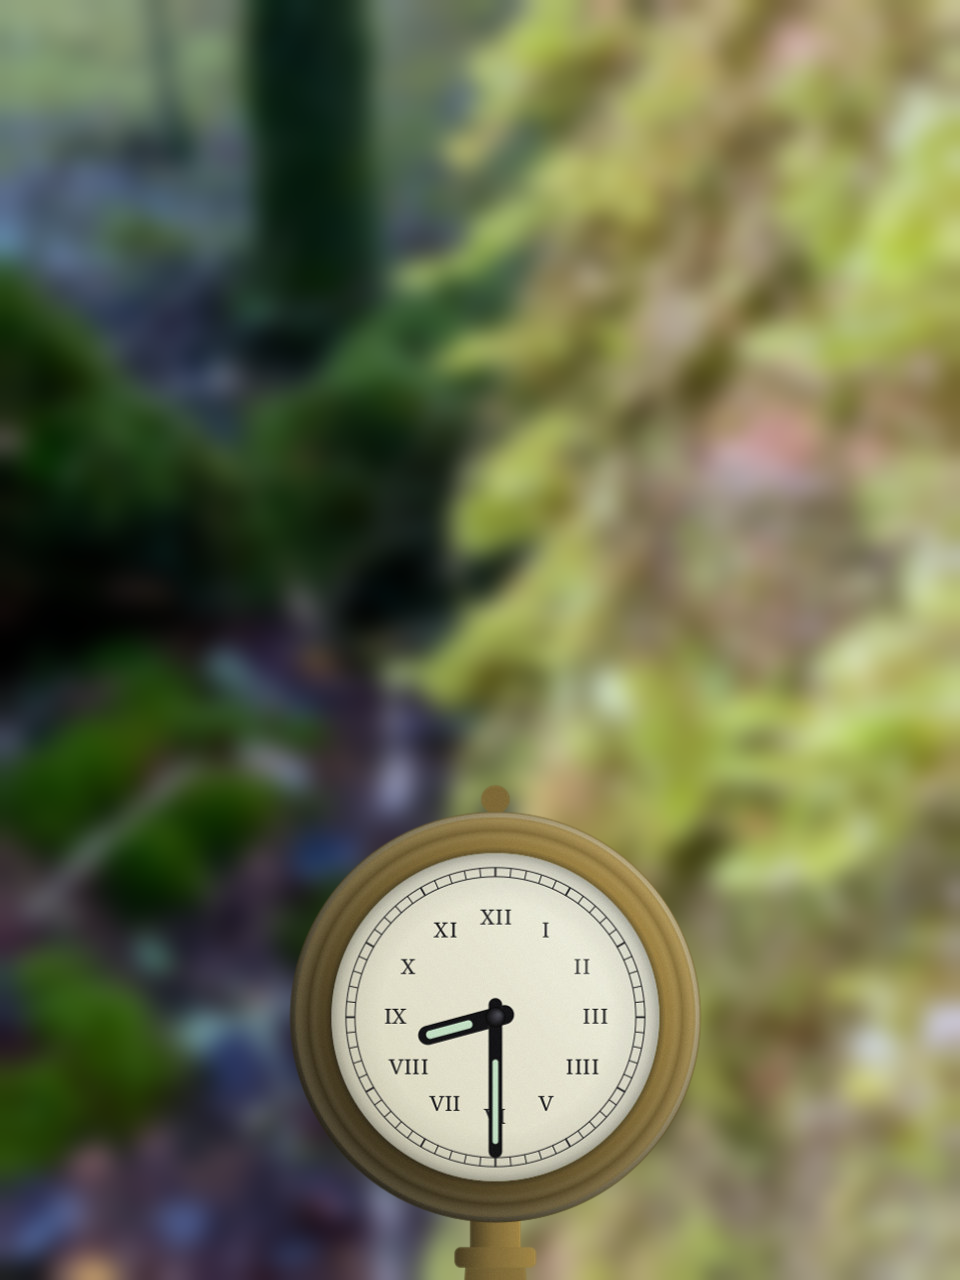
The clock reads 8:30
